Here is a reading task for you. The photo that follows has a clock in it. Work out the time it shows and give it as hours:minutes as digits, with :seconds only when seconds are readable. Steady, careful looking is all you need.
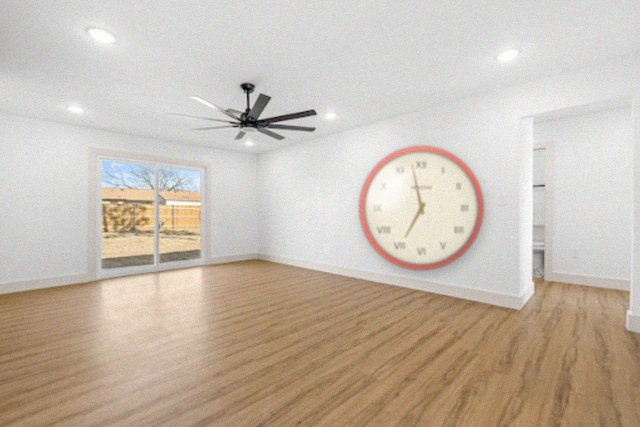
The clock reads 6:58
